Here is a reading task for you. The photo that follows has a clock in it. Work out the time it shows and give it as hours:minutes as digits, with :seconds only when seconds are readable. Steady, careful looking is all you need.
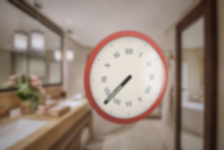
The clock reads 7:38
